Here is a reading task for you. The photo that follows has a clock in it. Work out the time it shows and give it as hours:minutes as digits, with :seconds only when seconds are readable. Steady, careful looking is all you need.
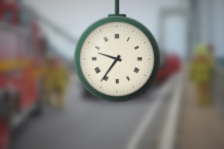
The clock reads 9:36
